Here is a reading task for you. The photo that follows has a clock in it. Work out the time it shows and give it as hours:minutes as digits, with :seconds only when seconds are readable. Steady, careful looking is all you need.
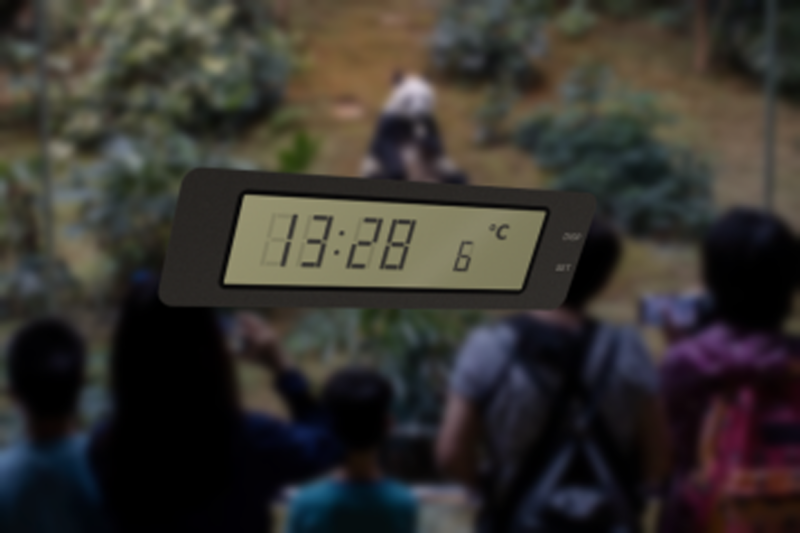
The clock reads 13:28
